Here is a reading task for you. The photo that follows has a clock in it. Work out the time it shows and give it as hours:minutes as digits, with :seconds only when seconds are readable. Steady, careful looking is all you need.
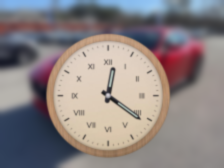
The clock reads 12:21
